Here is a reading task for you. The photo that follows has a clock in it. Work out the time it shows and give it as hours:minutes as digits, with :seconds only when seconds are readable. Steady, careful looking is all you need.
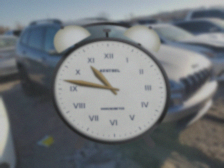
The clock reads 10:47
